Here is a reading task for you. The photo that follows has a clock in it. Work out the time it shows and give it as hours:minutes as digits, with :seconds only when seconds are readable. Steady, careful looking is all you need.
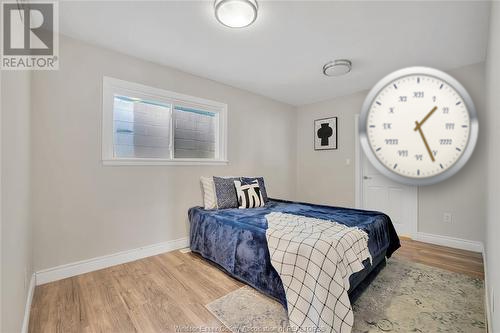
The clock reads 1:26
